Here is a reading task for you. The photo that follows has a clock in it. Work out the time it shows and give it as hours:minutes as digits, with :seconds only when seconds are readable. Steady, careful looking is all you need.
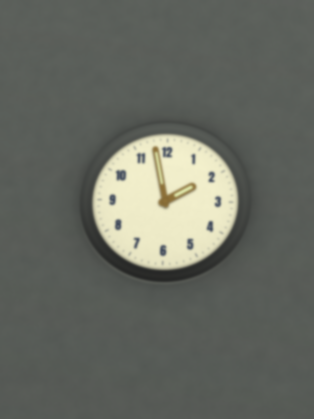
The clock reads 1:58
